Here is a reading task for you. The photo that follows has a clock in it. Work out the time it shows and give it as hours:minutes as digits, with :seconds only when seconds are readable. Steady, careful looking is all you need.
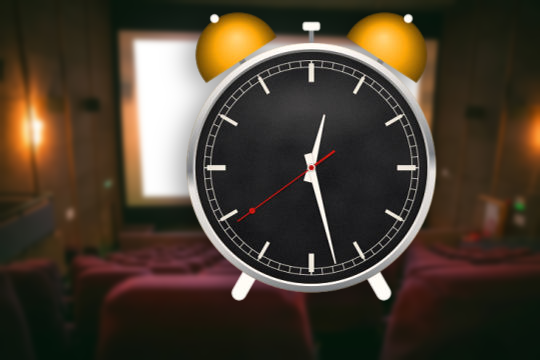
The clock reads 12:27:39
